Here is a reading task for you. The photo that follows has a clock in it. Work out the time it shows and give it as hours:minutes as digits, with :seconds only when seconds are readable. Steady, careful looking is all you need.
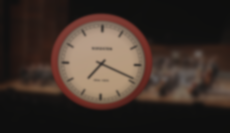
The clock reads 7:19
